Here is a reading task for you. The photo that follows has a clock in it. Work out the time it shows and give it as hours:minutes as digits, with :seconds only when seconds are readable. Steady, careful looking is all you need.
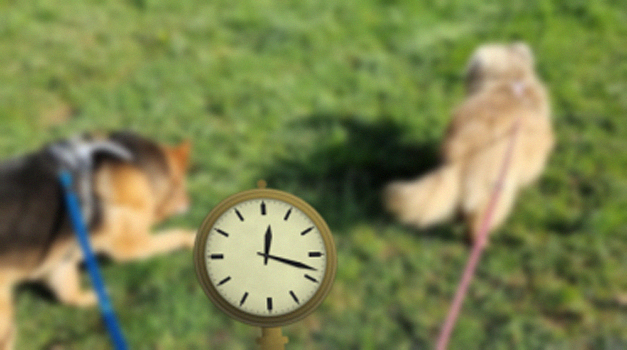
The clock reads 12:18
